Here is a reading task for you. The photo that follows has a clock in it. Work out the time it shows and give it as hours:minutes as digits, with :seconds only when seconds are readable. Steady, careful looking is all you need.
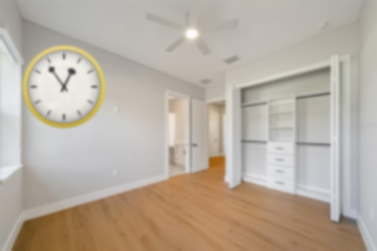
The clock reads 12:54
